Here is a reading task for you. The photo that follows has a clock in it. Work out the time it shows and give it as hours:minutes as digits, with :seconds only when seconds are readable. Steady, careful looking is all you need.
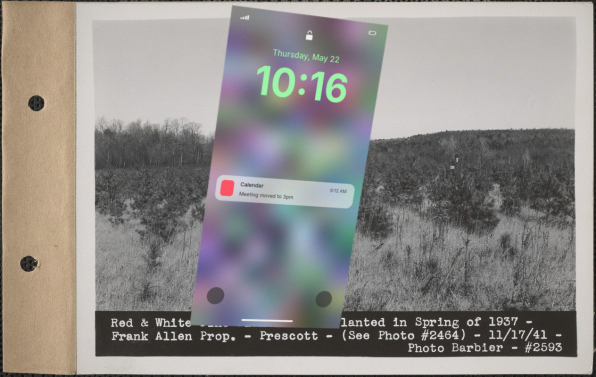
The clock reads 10:16
